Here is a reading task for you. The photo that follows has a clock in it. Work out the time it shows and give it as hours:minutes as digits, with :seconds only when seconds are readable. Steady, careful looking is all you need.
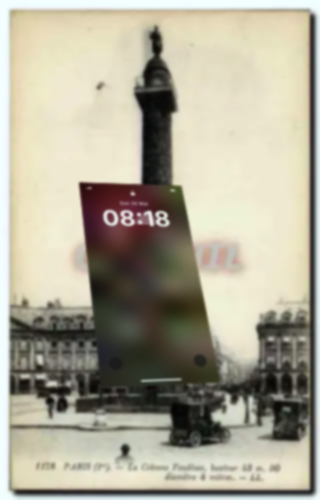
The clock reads 8:18
